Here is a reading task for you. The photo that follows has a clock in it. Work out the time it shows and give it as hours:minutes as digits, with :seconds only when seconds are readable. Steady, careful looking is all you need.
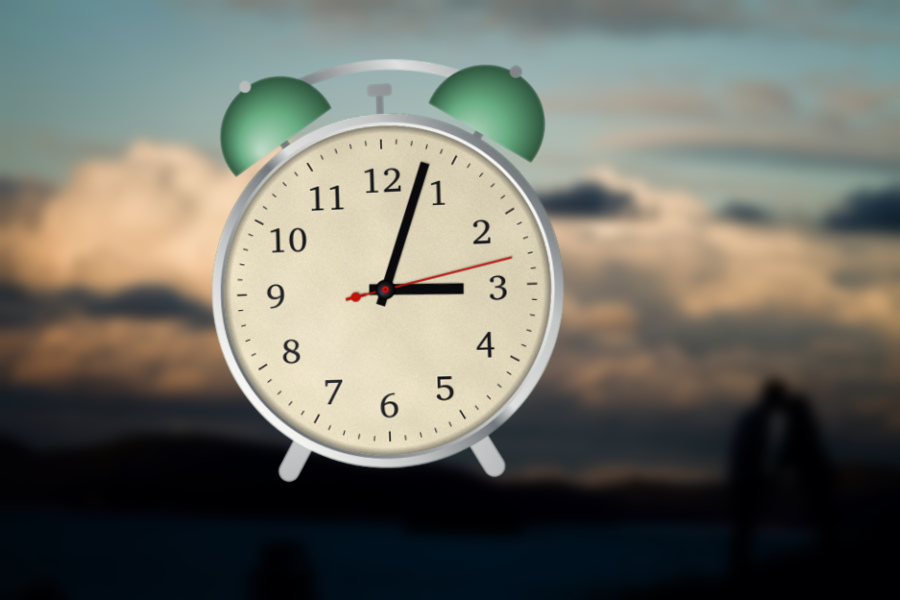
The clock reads 3:03:13
